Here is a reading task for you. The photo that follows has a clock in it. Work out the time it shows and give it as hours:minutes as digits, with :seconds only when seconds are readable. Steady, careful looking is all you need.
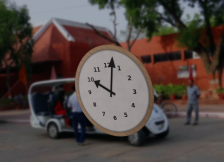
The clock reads 10:02
